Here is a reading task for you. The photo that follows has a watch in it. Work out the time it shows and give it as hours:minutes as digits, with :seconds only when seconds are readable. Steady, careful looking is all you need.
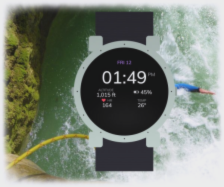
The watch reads 1:49
